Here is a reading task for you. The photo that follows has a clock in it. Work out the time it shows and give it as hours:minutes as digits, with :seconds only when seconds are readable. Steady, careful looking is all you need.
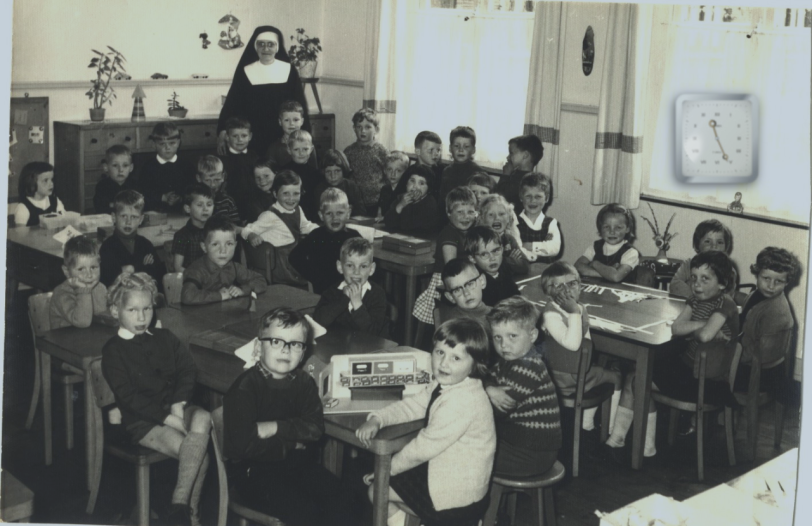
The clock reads 11:26
